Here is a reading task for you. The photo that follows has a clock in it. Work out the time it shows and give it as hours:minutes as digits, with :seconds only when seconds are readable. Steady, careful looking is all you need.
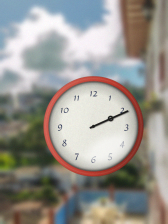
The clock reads 2:11
